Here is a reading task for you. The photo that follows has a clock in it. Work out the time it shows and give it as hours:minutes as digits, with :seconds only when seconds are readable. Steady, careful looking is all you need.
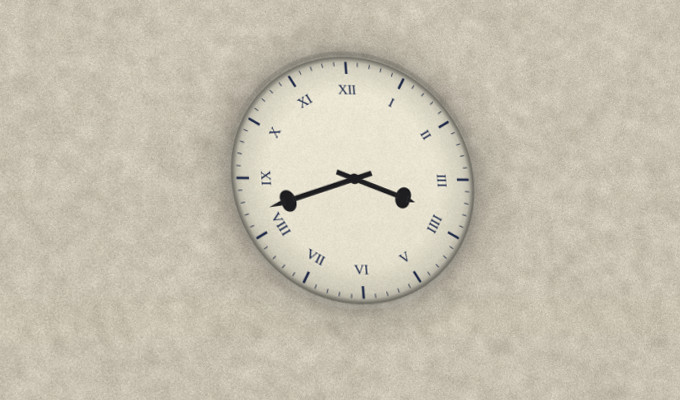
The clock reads 3:42
